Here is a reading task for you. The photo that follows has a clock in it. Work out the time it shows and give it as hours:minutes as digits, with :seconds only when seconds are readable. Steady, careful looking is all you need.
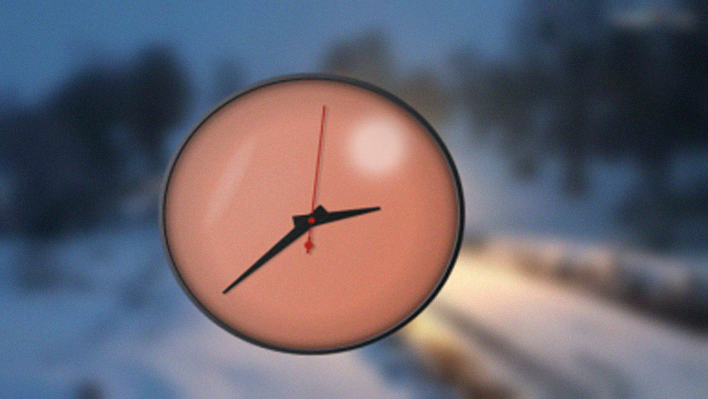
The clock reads 2:38:01
